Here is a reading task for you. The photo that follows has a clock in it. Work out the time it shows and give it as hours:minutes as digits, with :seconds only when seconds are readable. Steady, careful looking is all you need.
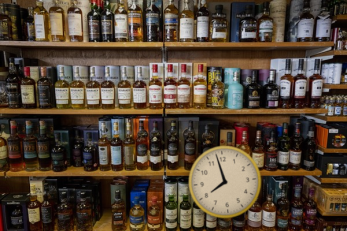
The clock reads 7:58
